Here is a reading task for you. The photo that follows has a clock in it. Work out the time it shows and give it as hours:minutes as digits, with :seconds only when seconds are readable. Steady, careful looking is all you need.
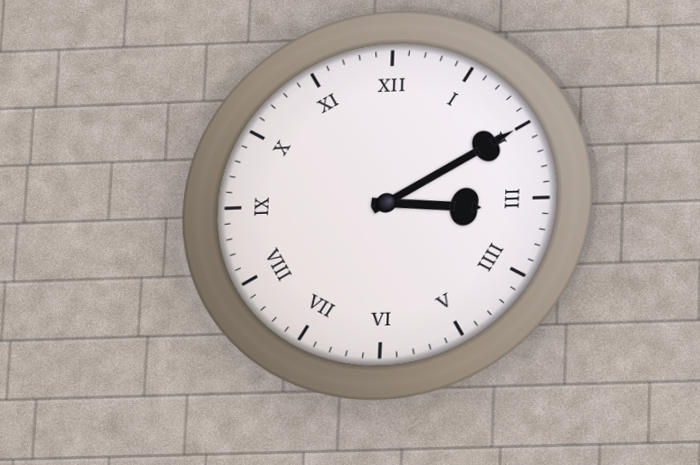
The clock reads 3:10
